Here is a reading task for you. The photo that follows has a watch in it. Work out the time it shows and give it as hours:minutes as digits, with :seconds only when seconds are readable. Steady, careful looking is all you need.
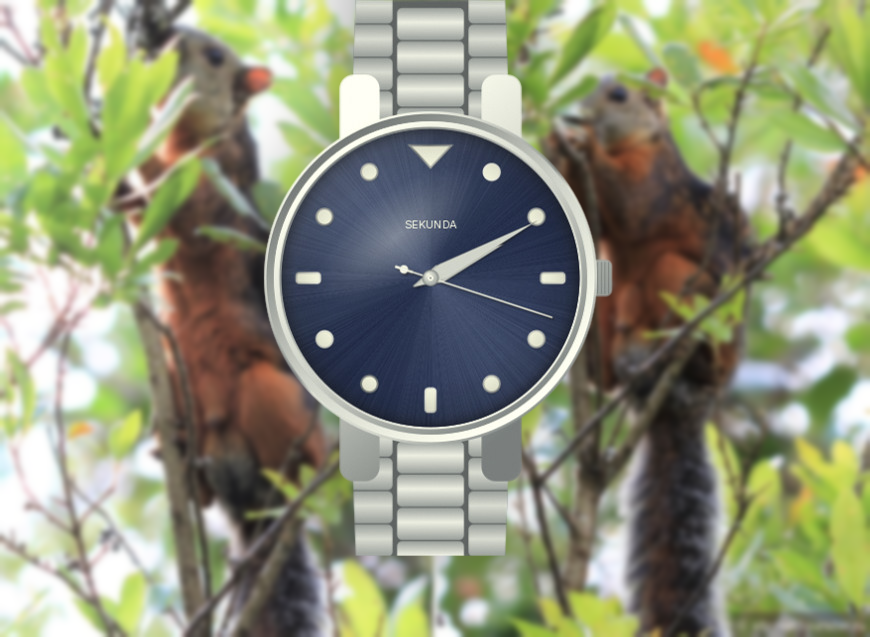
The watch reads 2:10:18
